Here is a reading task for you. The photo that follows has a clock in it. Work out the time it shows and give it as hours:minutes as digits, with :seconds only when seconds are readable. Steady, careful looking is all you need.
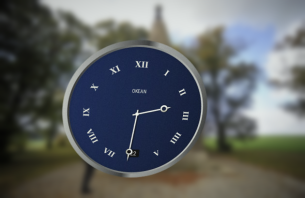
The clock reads 2:31
